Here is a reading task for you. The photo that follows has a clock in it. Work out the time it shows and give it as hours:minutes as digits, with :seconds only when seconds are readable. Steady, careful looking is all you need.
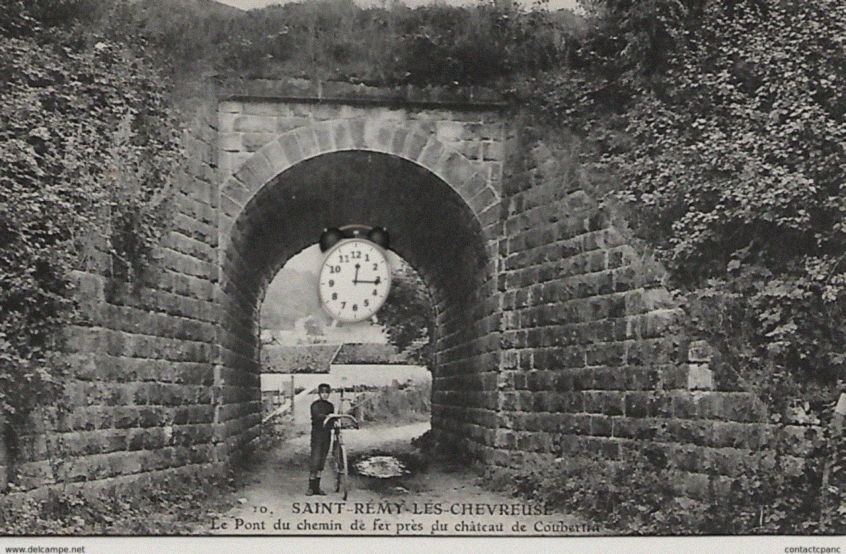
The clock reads 12:16
